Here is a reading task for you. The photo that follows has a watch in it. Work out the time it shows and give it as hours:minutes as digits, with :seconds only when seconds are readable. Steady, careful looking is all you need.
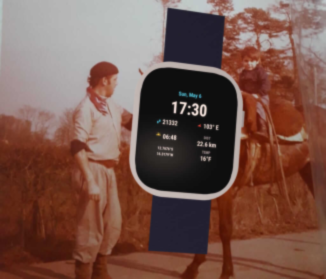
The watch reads 17:30
